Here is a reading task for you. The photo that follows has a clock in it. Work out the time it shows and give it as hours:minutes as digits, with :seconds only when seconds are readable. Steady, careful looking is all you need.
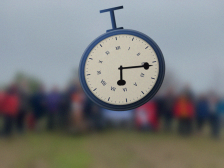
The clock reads 6:16
